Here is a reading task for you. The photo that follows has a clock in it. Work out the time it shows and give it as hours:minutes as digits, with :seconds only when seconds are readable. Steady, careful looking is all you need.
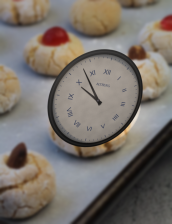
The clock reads 9:53
